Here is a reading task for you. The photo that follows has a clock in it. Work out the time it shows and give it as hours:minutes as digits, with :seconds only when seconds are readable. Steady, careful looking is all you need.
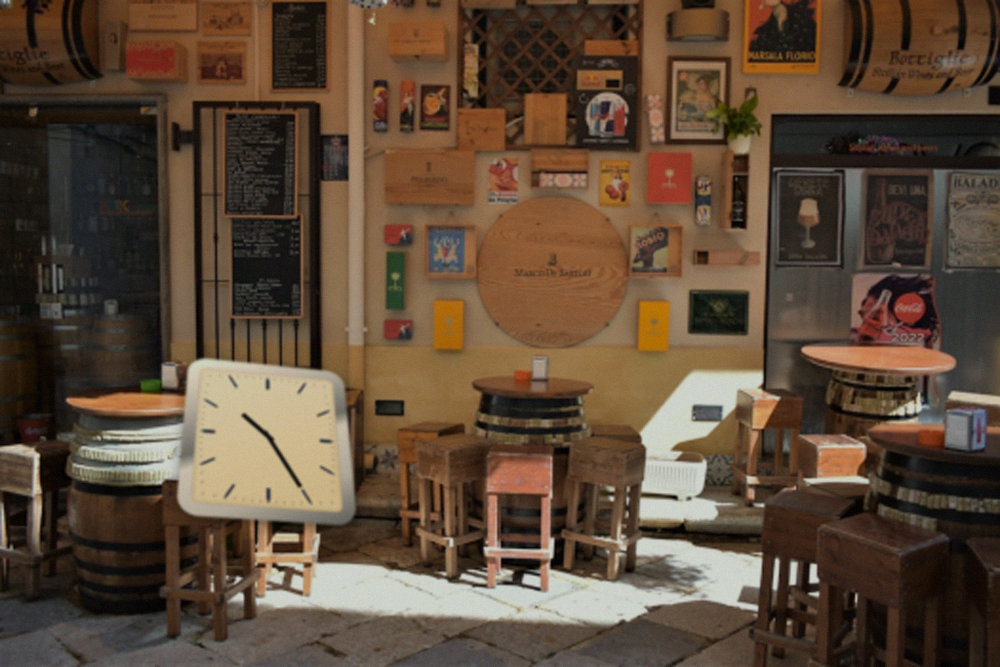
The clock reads 10:25
